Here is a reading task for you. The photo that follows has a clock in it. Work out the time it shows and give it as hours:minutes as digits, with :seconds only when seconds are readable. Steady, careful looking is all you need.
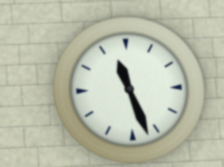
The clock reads 11:27
